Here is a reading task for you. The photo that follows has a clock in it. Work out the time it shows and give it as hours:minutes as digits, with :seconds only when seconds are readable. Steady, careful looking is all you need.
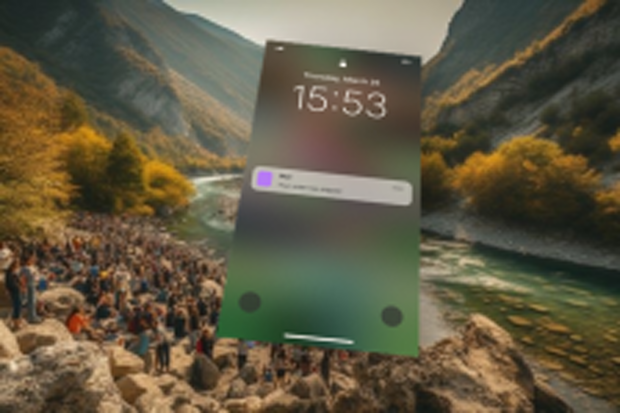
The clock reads 15:53
